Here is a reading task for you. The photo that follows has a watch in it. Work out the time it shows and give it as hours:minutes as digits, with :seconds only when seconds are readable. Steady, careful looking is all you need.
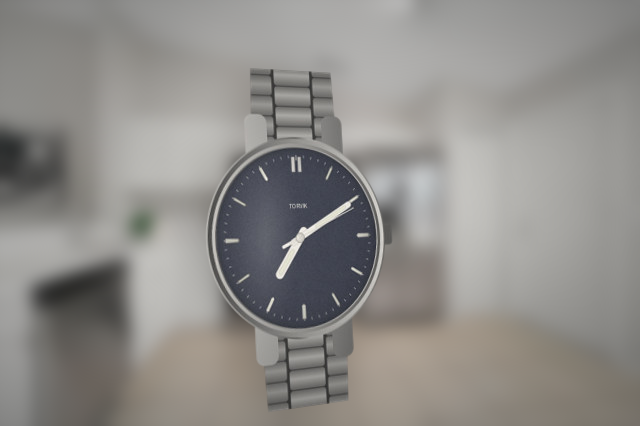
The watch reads 7:10:11
